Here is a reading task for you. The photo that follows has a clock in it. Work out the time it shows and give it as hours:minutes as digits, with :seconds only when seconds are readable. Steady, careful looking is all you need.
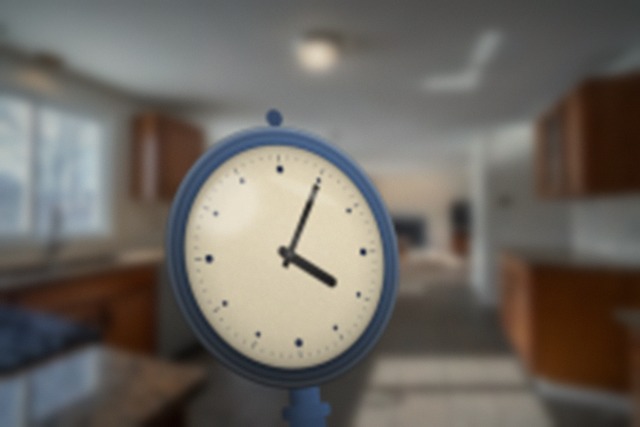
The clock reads 4:05
